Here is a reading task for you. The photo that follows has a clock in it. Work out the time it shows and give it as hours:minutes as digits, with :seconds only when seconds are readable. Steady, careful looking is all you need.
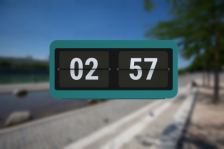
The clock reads 2:57
